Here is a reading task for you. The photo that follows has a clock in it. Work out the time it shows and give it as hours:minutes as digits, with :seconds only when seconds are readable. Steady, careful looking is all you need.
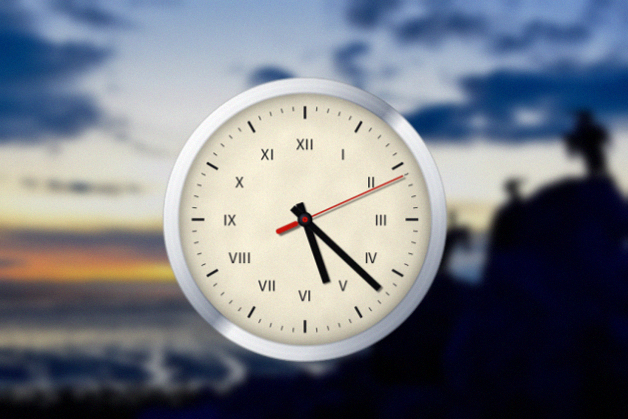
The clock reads 5:22:11
